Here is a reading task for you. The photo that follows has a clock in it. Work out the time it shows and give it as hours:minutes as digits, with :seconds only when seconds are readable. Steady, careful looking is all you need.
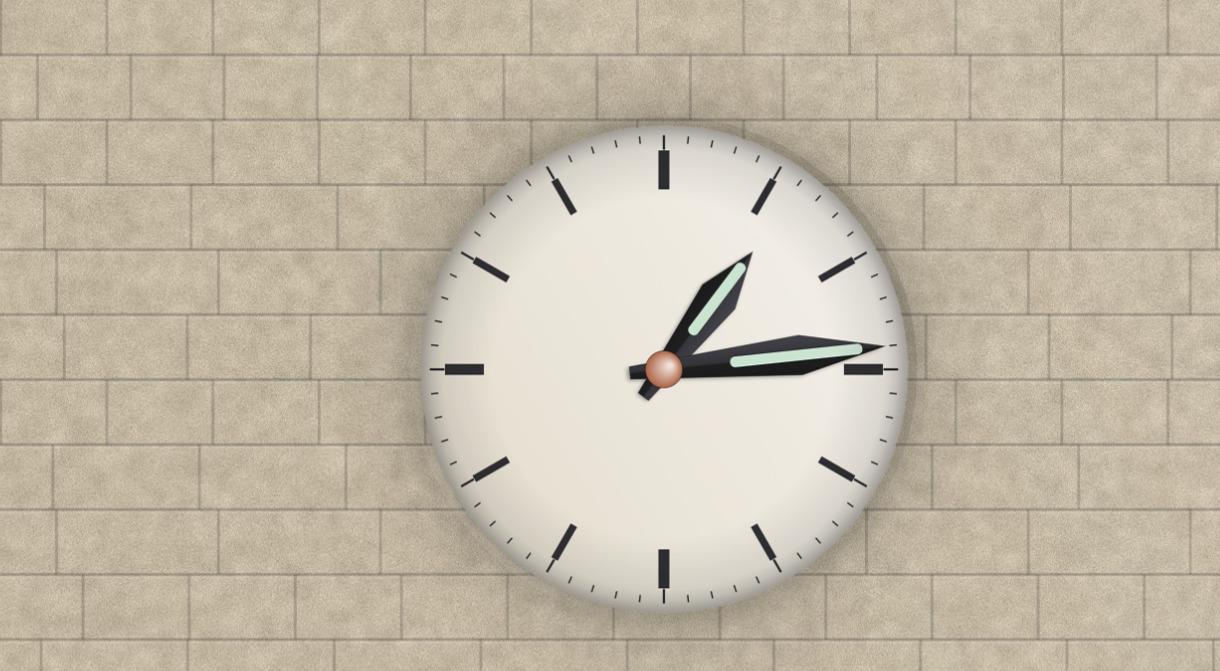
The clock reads 1:14
